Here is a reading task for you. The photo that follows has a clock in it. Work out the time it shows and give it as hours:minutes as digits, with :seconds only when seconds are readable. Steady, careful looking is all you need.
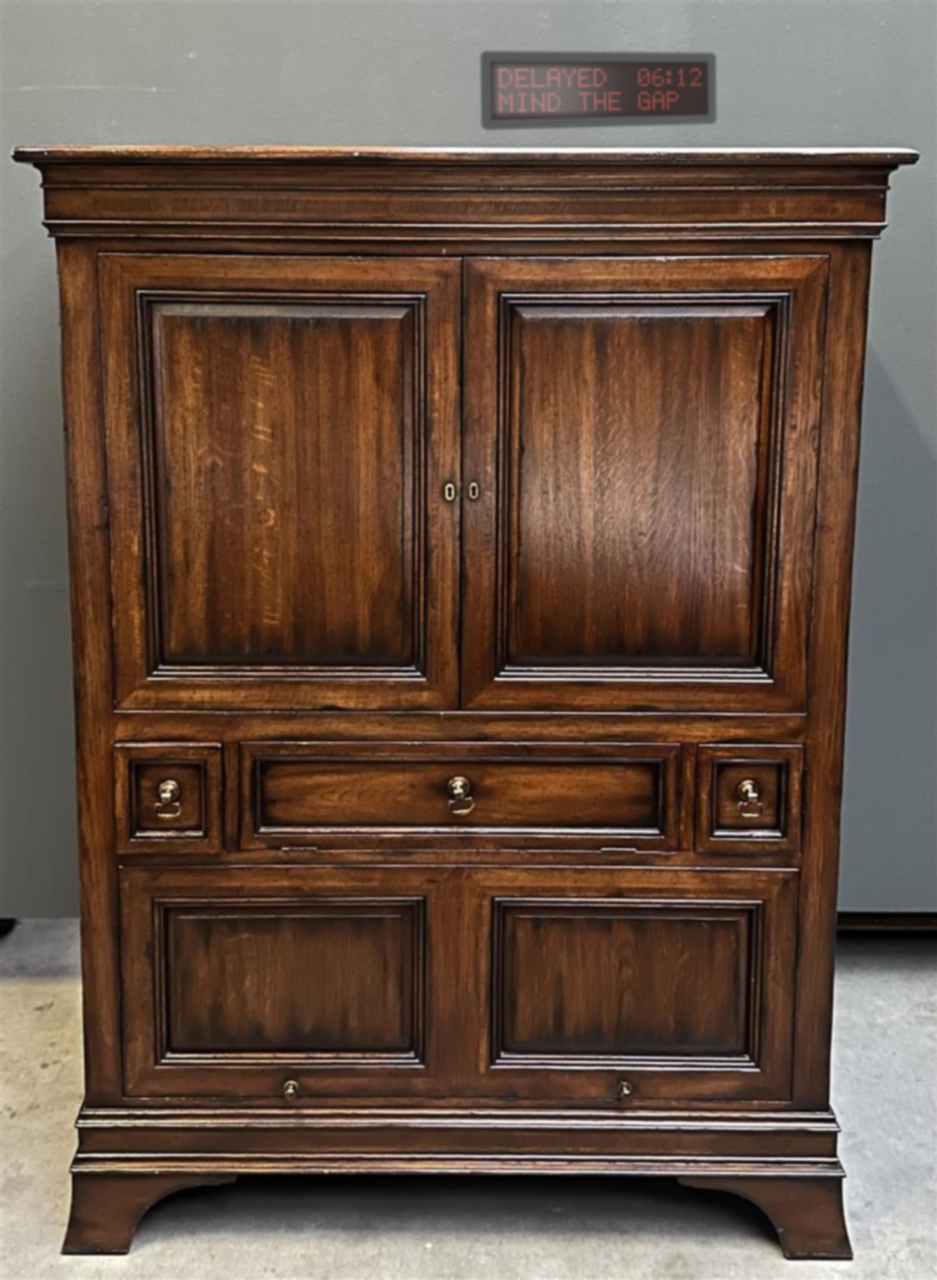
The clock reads 6:12
